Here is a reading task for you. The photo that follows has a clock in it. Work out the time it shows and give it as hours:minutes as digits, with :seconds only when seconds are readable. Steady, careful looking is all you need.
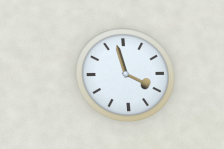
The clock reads 3:58
